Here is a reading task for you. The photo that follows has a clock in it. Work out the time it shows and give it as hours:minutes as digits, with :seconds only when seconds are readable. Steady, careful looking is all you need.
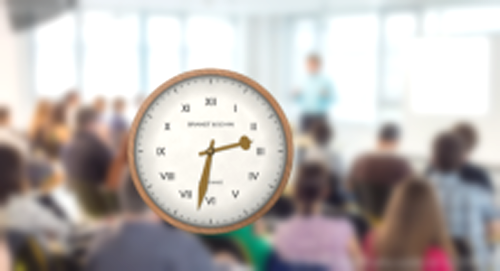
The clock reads 2:32
